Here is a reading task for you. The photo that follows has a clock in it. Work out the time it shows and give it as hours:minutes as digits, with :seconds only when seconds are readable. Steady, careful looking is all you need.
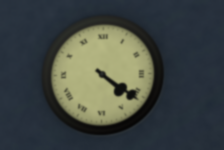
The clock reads 4:21
